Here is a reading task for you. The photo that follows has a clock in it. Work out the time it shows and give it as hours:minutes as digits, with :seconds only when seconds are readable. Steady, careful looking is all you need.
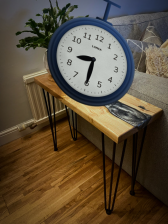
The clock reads 8:30
